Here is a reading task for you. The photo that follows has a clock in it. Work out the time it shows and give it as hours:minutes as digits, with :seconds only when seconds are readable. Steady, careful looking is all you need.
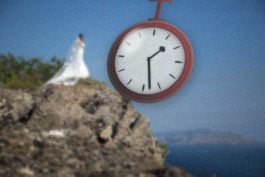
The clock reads 1:28
